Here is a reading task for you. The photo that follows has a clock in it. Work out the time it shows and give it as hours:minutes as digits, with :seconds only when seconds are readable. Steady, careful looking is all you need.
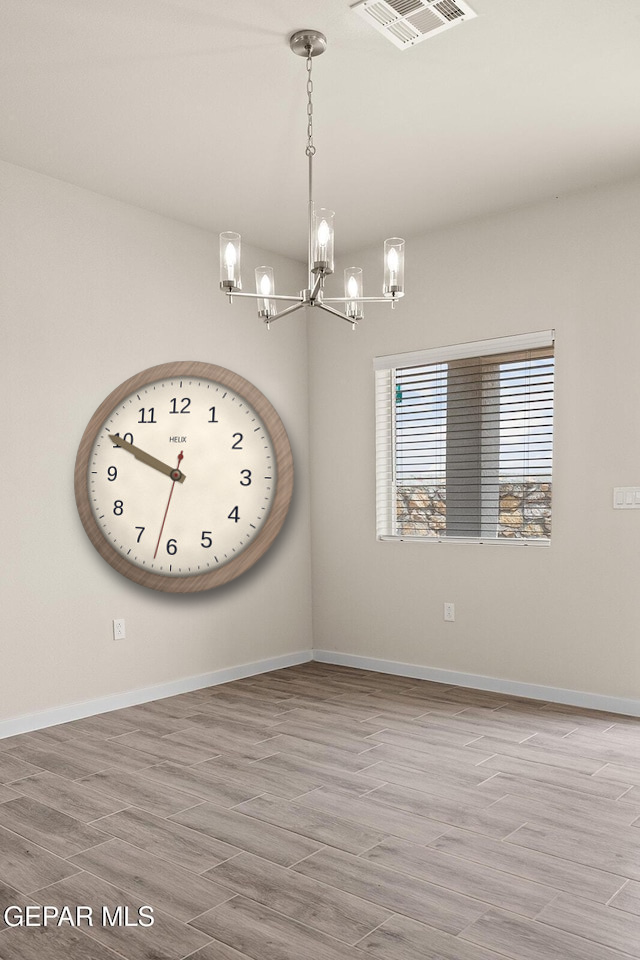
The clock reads 9:49:32
